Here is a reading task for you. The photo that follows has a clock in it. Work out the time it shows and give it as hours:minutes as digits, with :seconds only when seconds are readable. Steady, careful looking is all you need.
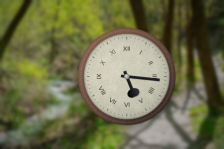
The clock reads 5:16
